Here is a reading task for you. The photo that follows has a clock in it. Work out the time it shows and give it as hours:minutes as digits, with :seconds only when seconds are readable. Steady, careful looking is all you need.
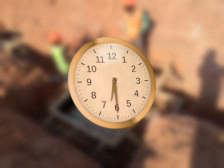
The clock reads 6:30
